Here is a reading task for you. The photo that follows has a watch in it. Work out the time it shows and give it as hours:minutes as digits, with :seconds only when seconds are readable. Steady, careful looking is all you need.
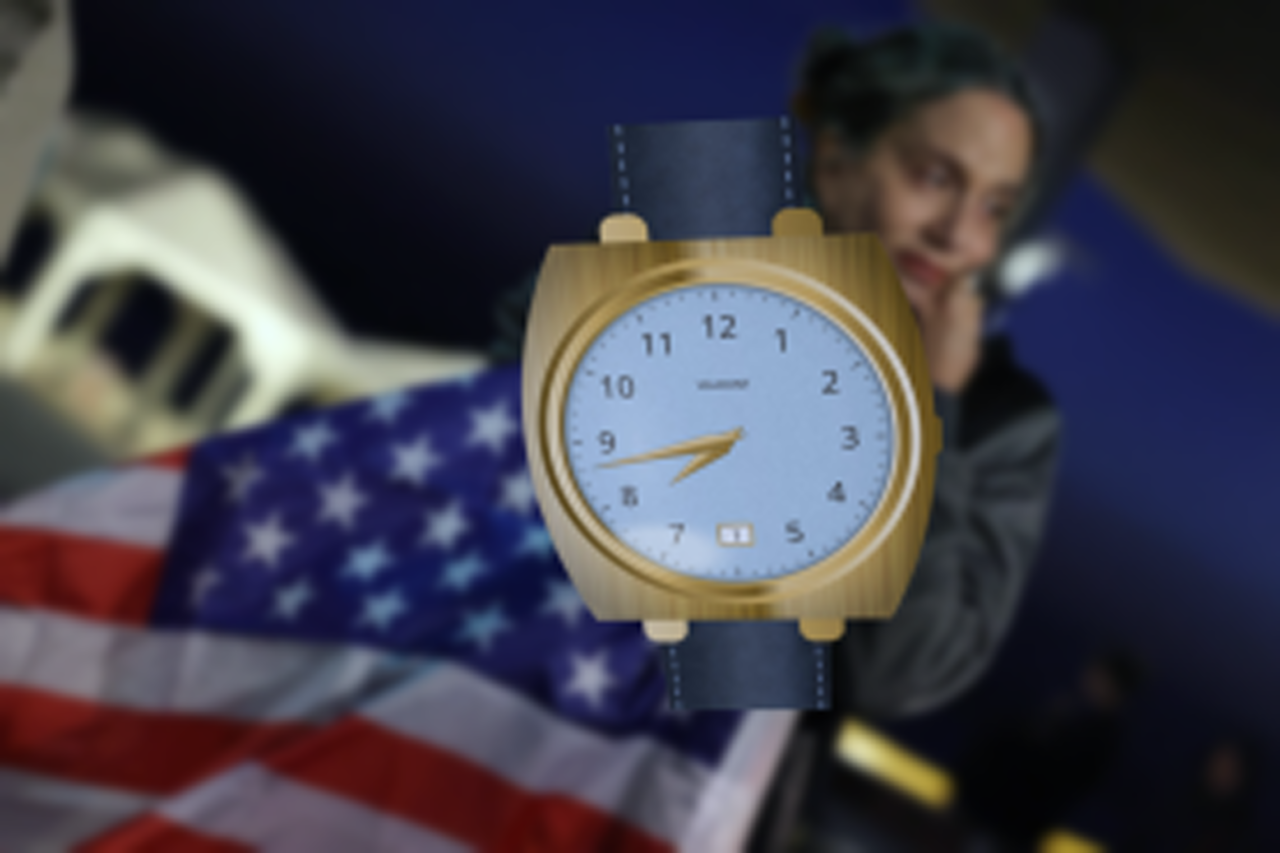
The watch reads 7:43
